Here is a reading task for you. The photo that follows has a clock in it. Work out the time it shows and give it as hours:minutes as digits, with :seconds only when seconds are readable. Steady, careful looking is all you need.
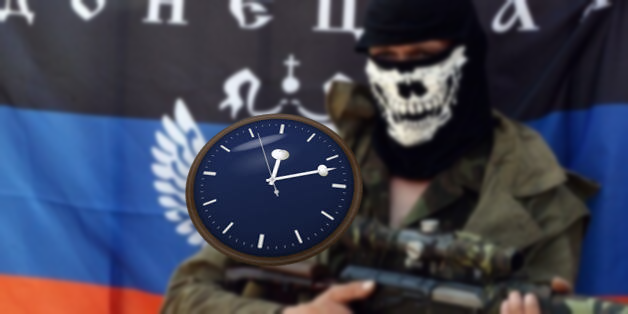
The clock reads 12:11:56
